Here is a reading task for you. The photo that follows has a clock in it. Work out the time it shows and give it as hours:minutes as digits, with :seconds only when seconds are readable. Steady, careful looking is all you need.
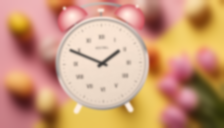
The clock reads 1:49
